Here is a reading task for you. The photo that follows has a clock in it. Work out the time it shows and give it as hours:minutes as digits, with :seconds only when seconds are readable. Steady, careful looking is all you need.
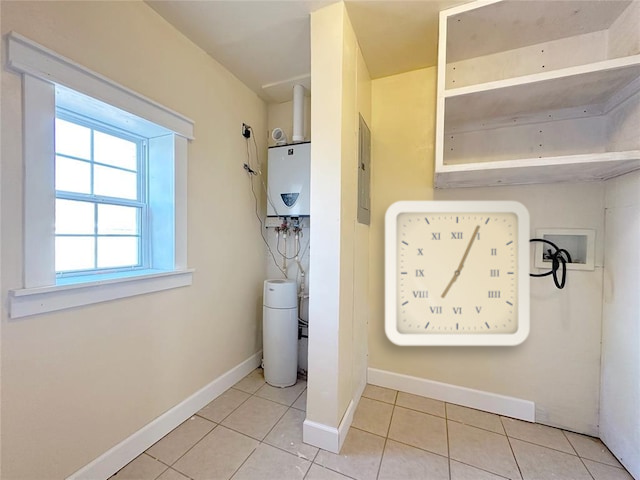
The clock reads 7:04
